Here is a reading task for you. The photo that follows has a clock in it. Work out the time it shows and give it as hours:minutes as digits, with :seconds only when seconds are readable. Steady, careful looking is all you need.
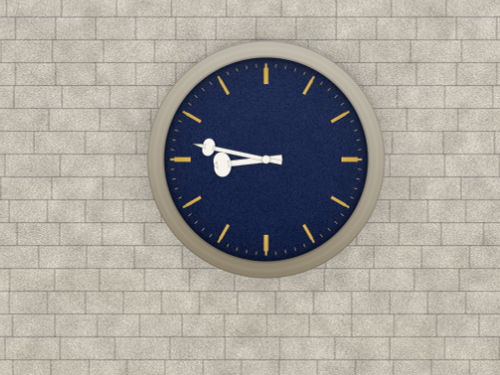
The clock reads 8:47
